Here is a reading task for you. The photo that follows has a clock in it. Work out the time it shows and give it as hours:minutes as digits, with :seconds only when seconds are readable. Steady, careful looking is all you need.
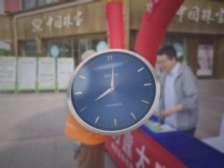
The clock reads 8:01
